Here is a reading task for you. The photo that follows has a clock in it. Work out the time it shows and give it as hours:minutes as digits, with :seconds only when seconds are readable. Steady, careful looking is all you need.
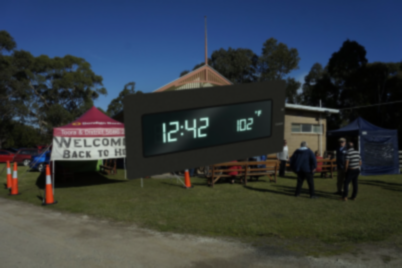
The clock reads 12:42
